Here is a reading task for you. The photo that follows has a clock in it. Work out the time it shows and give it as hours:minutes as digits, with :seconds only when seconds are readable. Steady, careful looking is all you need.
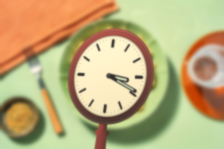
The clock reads 3:19
